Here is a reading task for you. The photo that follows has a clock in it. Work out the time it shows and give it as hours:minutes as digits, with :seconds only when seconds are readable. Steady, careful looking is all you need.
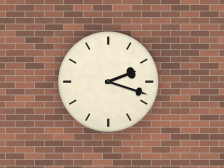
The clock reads 2:18
